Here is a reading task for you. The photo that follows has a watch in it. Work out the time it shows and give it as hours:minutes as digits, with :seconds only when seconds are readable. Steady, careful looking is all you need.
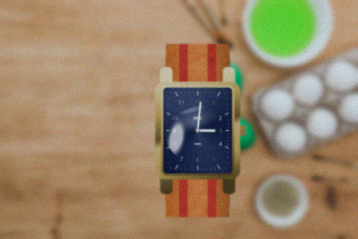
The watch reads 3:01
